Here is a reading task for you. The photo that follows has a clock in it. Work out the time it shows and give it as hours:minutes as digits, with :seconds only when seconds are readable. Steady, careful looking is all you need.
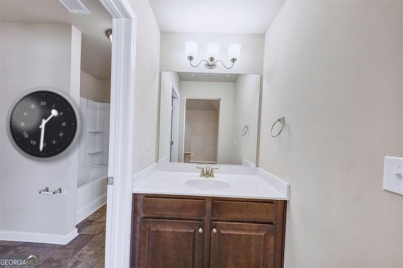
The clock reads 1:31
